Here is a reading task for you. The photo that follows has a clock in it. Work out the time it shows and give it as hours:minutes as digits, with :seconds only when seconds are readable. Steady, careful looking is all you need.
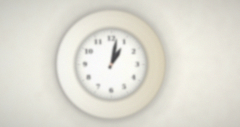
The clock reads 1:02
